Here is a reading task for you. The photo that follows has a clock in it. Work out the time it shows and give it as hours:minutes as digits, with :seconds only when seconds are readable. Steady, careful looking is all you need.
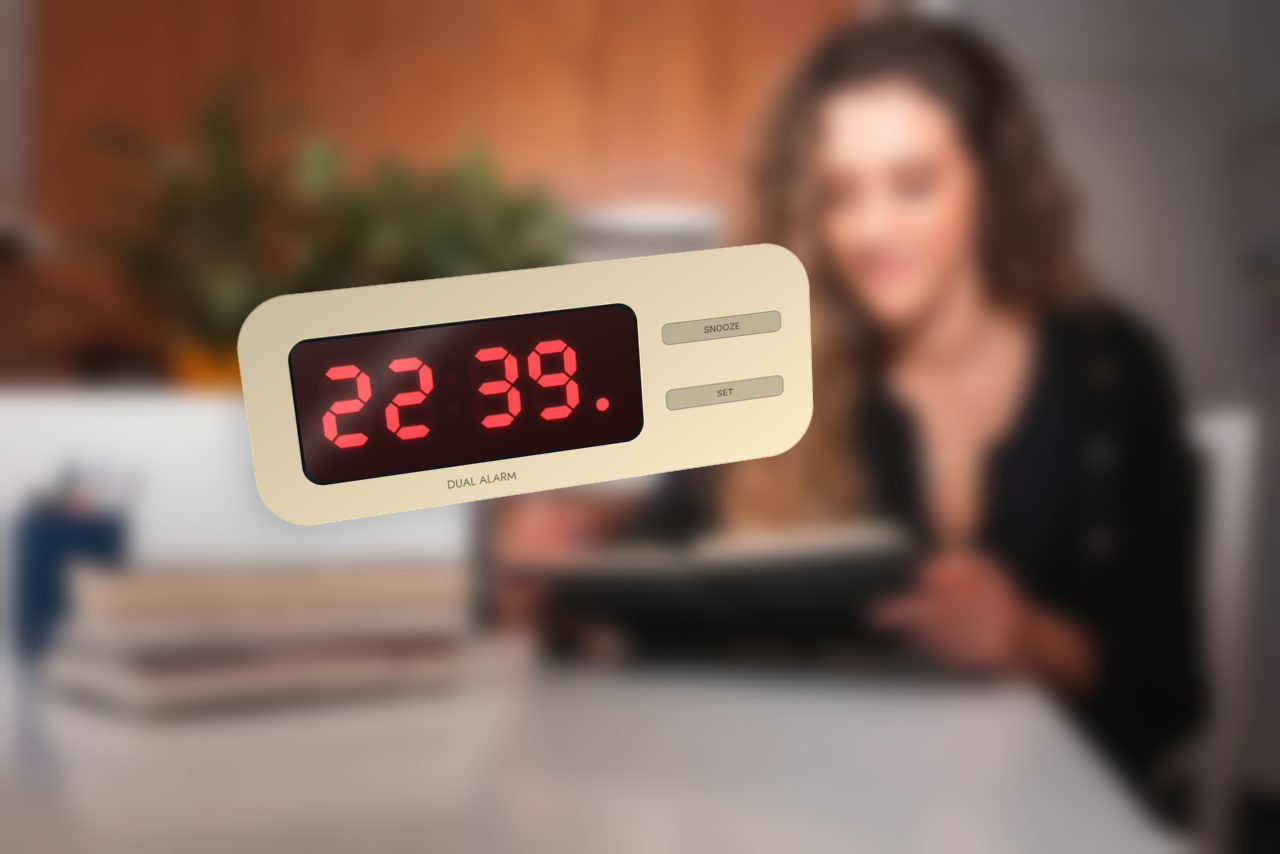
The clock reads 22:39
